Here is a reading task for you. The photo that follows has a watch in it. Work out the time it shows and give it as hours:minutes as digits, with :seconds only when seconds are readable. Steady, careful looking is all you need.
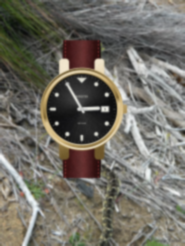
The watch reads 2:55
